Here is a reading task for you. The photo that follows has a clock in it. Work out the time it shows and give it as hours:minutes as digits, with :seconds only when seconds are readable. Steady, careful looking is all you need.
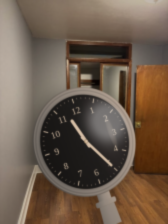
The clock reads 11:25
